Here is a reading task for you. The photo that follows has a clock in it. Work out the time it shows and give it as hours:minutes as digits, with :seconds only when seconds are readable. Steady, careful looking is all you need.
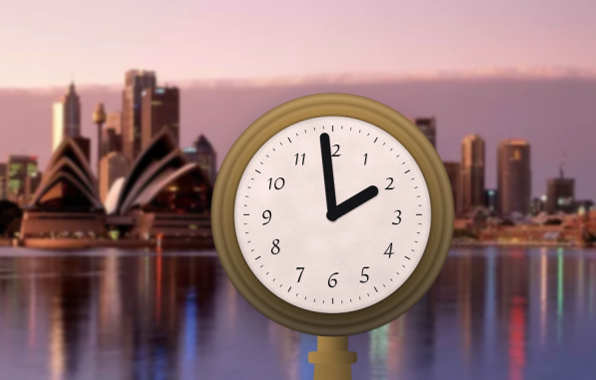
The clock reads 1:59
